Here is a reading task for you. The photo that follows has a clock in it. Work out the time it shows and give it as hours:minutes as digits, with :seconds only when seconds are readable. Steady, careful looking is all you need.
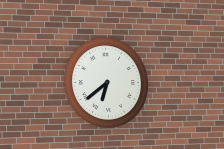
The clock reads 6:39
